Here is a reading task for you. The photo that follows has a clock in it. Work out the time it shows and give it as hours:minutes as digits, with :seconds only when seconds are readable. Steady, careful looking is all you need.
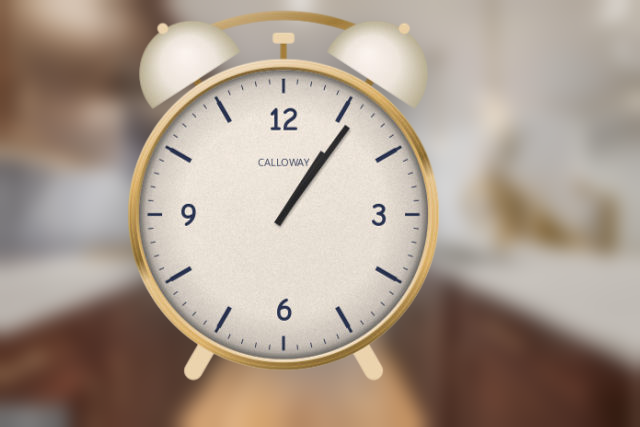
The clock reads 1:06
